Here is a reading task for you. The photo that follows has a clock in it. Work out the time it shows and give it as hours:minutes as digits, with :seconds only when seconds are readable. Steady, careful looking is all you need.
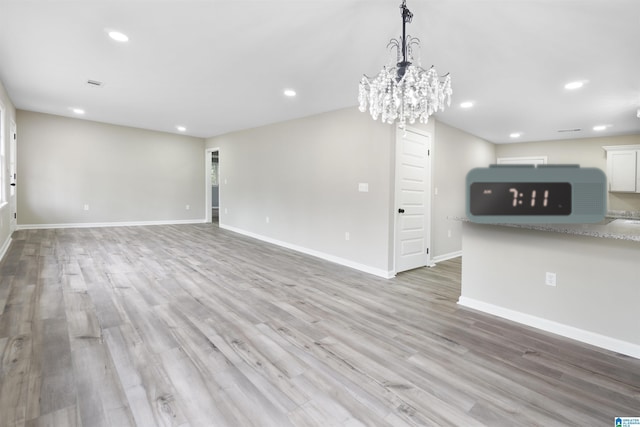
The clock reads 7:11
